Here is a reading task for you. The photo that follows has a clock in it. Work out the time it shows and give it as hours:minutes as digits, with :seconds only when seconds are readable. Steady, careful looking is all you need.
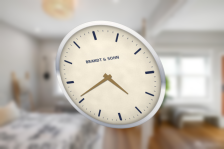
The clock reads 4:41
